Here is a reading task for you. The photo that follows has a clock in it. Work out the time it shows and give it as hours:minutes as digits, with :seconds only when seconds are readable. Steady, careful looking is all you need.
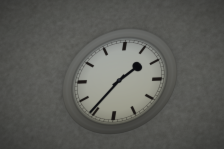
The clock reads 1:36
